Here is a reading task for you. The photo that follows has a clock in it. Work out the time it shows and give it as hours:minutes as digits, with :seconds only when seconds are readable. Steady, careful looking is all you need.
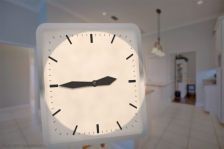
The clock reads 2:45
